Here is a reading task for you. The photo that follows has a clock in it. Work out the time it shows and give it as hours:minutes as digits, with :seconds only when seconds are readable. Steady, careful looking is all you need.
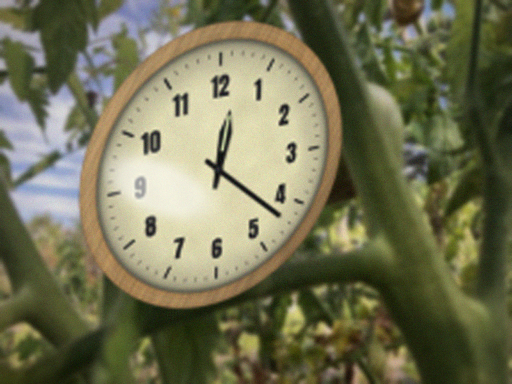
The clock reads 12:22
